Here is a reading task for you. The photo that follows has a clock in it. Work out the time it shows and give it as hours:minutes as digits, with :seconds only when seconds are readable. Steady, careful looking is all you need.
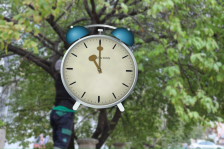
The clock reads 11:00
